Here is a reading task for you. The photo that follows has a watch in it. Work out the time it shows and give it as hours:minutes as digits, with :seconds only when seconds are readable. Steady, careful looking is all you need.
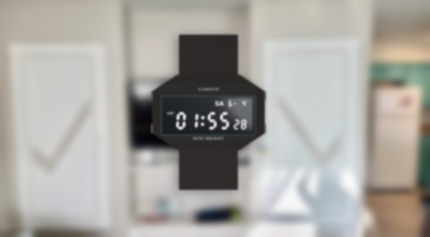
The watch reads 1:55:28
